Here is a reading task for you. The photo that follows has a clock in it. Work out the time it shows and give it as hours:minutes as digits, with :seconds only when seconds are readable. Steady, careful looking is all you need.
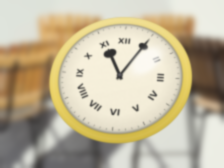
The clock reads 11:05
